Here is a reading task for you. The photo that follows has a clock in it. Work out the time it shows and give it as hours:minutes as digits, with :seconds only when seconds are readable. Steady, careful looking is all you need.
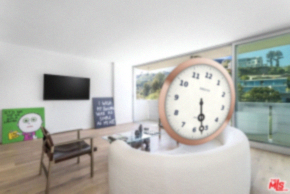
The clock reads 5:27
